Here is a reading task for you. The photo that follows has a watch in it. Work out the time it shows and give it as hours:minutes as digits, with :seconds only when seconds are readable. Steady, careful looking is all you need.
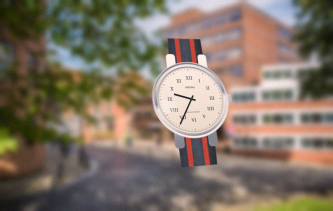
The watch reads 9:35
